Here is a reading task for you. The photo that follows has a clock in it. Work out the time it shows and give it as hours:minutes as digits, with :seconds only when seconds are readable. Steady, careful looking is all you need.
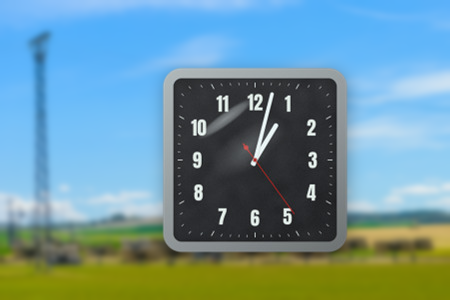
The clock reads 1:02:24
